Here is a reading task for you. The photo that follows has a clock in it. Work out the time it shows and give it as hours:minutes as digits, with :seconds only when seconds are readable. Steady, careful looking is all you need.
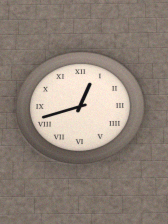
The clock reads 12:42
